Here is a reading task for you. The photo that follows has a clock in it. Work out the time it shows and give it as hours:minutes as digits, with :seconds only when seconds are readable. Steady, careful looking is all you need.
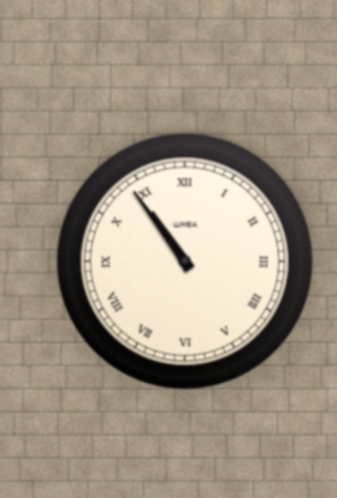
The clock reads 10:54
